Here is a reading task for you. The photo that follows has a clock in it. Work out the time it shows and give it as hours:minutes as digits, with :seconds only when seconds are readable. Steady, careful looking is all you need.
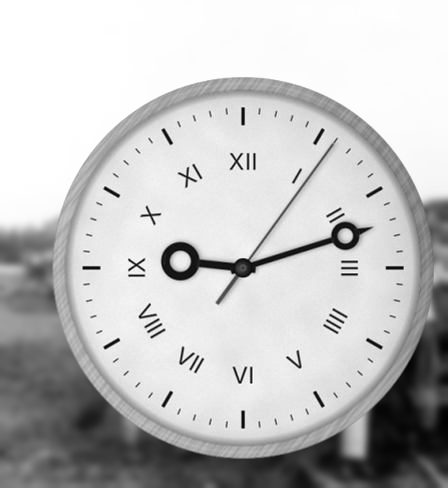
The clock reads 9:12:06
